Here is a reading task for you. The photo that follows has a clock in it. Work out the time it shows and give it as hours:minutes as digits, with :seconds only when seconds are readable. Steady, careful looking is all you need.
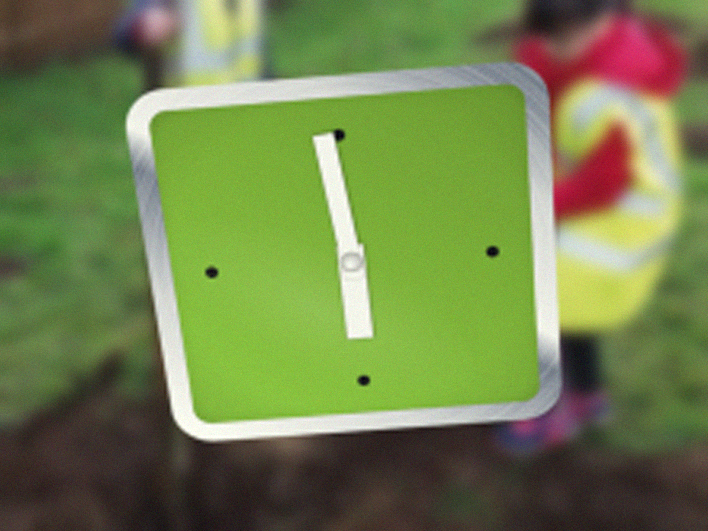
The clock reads 5:59
